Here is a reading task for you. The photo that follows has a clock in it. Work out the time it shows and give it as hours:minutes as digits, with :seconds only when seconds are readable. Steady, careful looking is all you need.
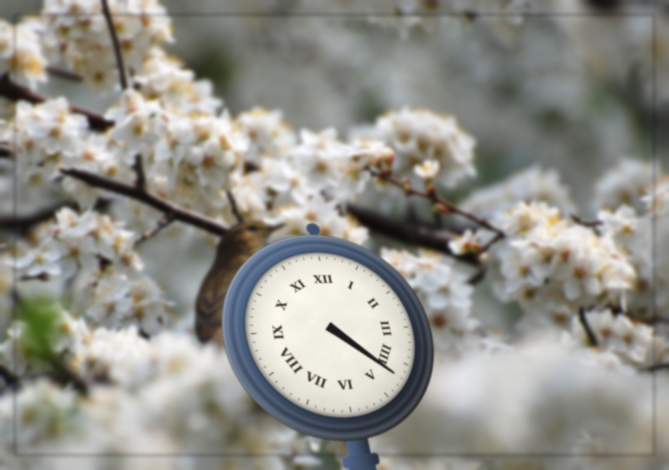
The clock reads 4:22
